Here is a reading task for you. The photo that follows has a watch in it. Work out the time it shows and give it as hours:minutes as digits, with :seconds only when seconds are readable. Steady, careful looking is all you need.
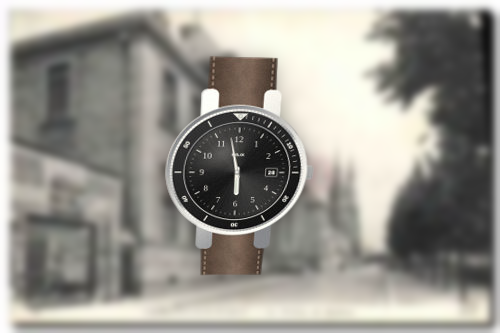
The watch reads 5:58
